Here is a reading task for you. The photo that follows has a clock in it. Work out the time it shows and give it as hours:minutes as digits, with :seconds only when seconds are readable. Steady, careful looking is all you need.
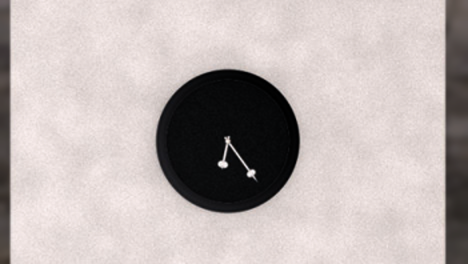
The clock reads 6:24
